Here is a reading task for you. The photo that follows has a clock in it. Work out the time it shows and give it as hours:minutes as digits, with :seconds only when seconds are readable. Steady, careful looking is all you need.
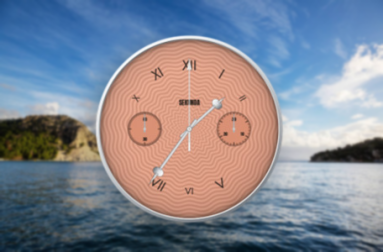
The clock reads 1:36
